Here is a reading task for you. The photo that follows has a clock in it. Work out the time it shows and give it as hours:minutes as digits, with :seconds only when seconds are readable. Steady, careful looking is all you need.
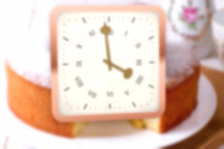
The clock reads 3:59
